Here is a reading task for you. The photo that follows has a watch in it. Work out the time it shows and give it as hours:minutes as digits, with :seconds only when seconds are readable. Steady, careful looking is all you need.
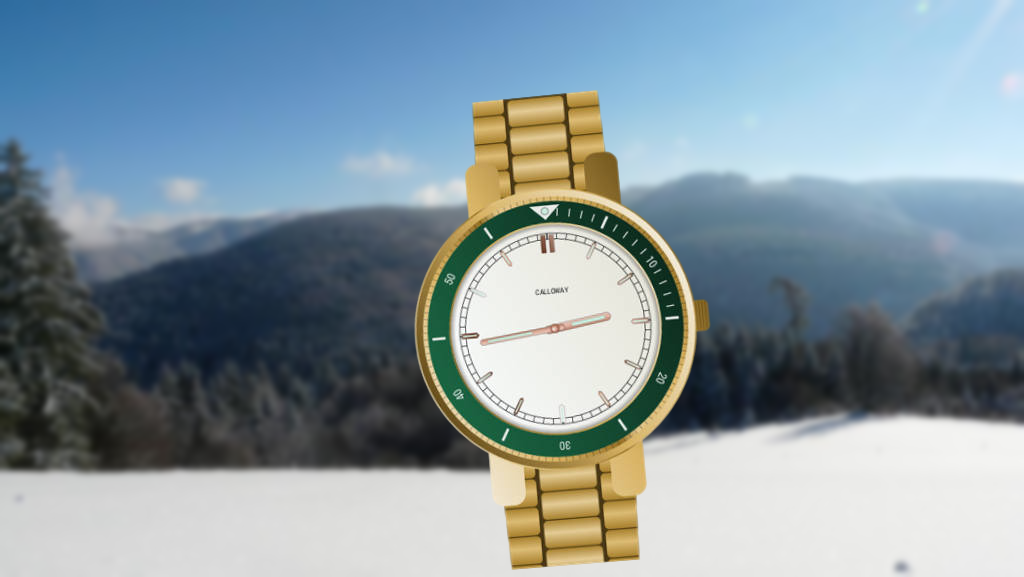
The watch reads 2:44
